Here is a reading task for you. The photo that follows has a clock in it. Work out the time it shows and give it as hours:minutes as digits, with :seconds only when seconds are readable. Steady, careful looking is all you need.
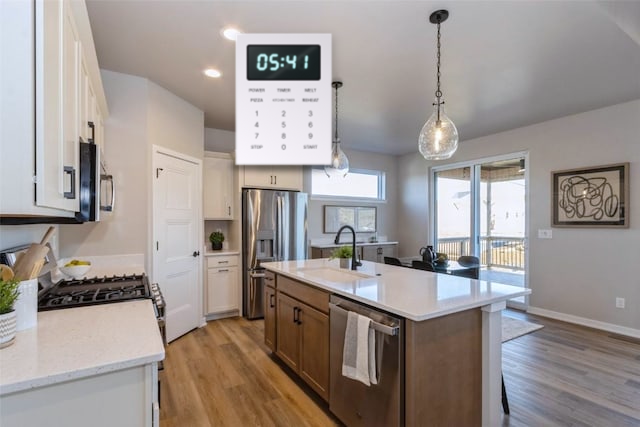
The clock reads 5:41
